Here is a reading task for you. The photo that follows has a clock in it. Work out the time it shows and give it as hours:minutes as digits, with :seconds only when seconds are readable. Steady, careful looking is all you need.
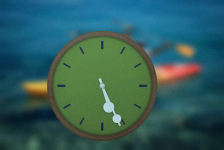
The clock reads 5:26
